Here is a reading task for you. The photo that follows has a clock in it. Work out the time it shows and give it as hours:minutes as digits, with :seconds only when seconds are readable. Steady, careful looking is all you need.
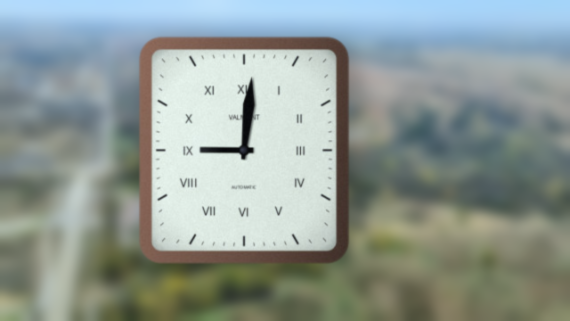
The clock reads 9:01
